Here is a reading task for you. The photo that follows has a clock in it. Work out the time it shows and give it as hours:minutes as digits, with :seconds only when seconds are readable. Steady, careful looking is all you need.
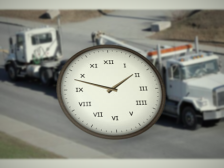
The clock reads 1:48
